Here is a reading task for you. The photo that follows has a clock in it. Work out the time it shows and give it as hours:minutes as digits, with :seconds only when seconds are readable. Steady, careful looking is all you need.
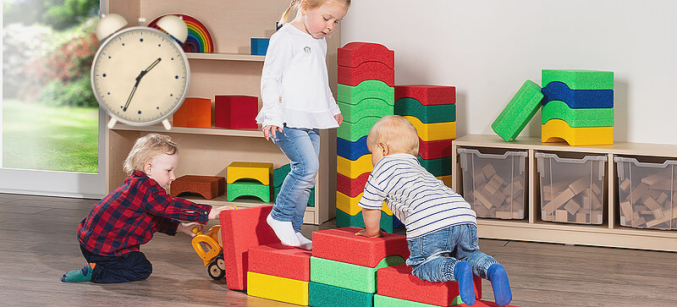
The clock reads 1:34
